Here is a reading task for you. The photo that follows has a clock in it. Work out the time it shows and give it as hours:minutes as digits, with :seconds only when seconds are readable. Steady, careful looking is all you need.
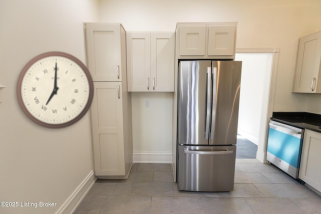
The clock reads 7:00
